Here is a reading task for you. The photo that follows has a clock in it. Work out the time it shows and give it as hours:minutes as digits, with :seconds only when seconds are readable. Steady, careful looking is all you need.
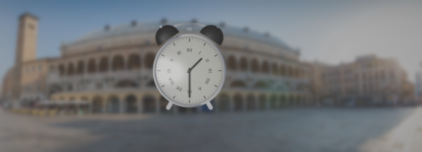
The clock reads 1:30
